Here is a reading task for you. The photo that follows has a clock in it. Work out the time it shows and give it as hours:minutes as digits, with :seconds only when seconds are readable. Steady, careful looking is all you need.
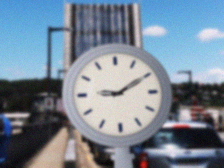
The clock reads 9:10
